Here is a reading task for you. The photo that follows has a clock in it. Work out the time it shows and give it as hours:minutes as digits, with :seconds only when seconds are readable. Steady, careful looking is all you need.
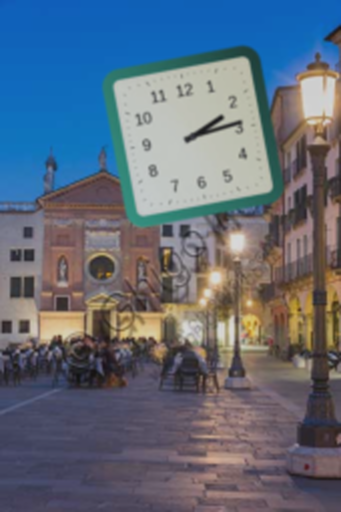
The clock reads 2:14
